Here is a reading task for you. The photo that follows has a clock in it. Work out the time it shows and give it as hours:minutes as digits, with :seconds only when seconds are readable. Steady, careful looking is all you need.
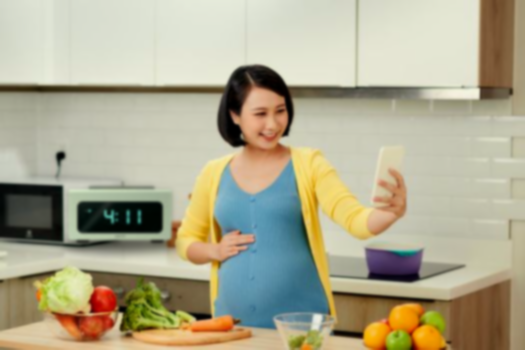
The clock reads 4:11
